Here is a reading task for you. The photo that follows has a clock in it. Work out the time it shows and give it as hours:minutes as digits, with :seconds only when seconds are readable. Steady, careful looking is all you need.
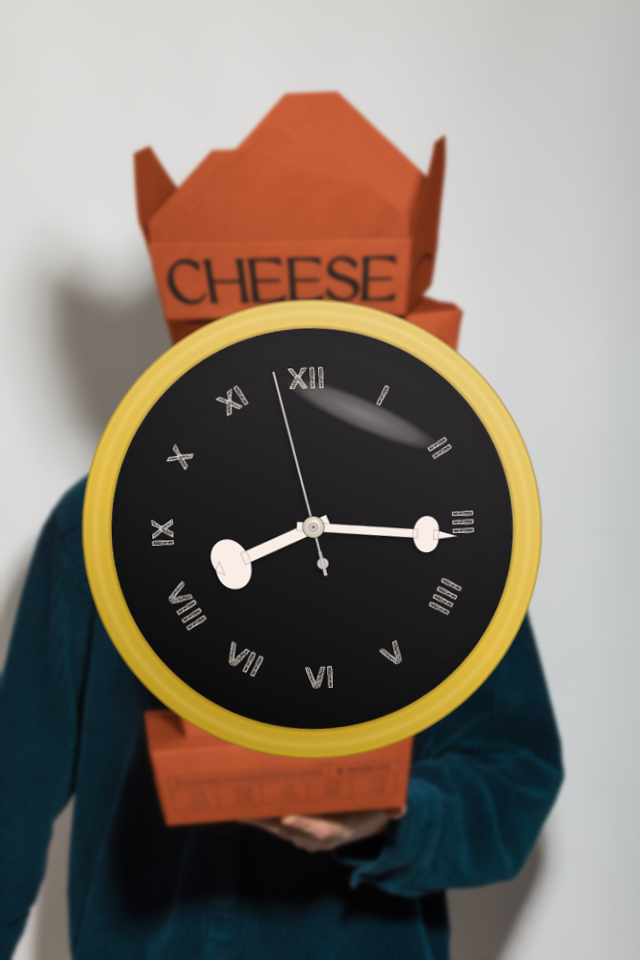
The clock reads 8:15:58
